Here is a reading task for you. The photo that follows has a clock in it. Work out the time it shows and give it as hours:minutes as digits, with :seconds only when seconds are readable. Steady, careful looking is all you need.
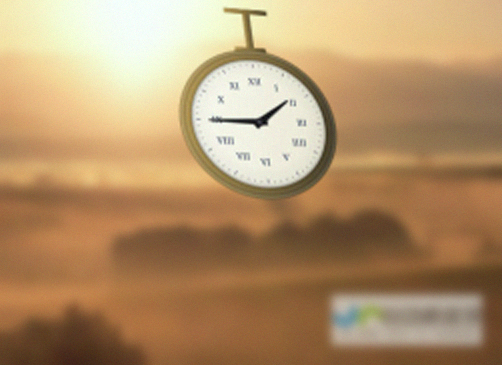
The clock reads 1:45
